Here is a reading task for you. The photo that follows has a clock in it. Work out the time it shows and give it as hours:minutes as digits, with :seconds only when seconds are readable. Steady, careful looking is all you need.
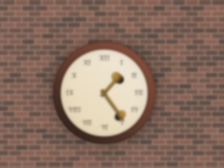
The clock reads 1:24
